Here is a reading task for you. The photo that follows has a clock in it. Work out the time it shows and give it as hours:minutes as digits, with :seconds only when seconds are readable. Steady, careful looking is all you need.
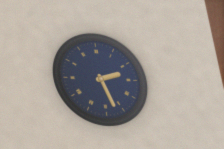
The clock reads 2:27
